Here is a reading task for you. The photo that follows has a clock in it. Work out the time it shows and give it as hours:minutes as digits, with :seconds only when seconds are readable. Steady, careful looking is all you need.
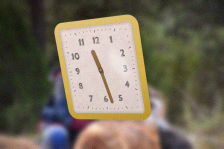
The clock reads 11:28
